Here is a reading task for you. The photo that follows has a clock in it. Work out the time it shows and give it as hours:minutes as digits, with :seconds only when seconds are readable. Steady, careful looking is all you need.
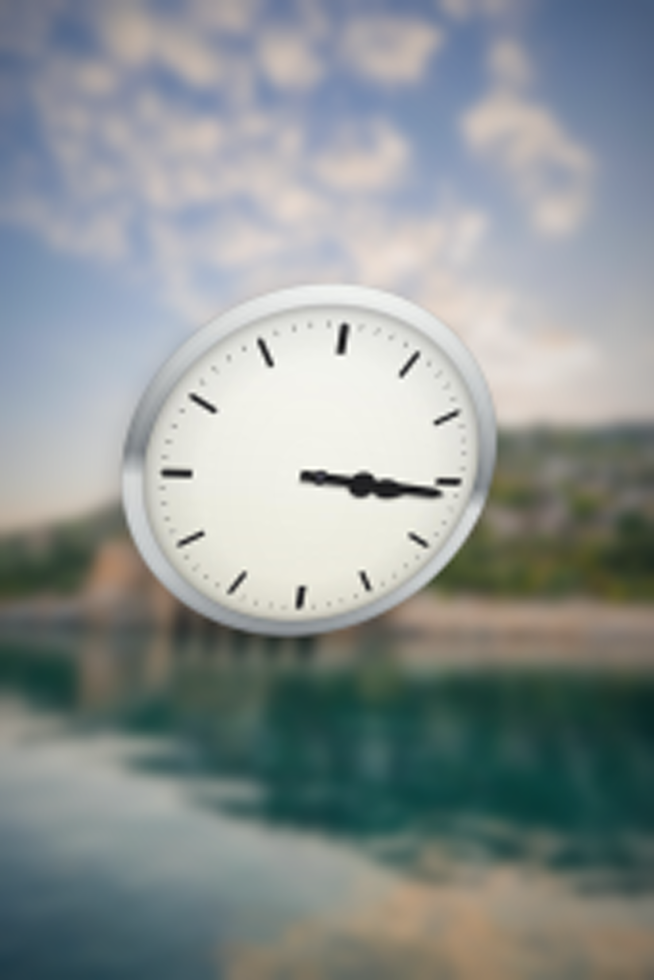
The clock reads 3:16
